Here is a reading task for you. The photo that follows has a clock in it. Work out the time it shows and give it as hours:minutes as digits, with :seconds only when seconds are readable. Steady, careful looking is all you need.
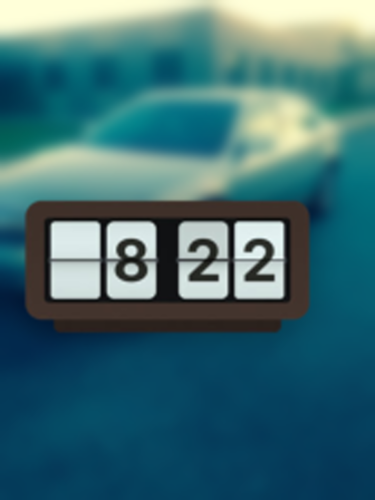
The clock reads 8:22
